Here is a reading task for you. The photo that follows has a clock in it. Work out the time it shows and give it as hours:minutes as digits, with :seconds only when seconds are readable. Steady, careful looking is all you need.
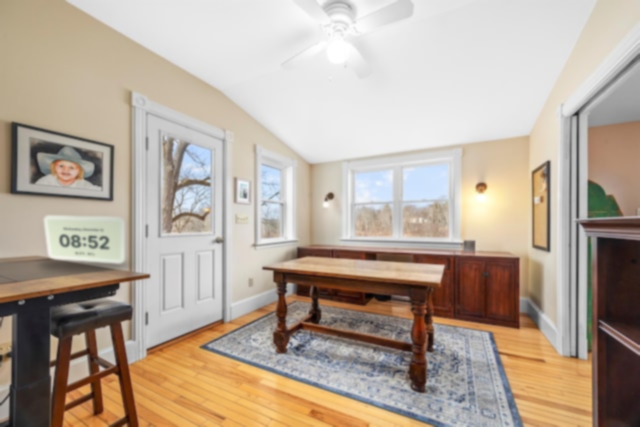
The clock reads 8:52
